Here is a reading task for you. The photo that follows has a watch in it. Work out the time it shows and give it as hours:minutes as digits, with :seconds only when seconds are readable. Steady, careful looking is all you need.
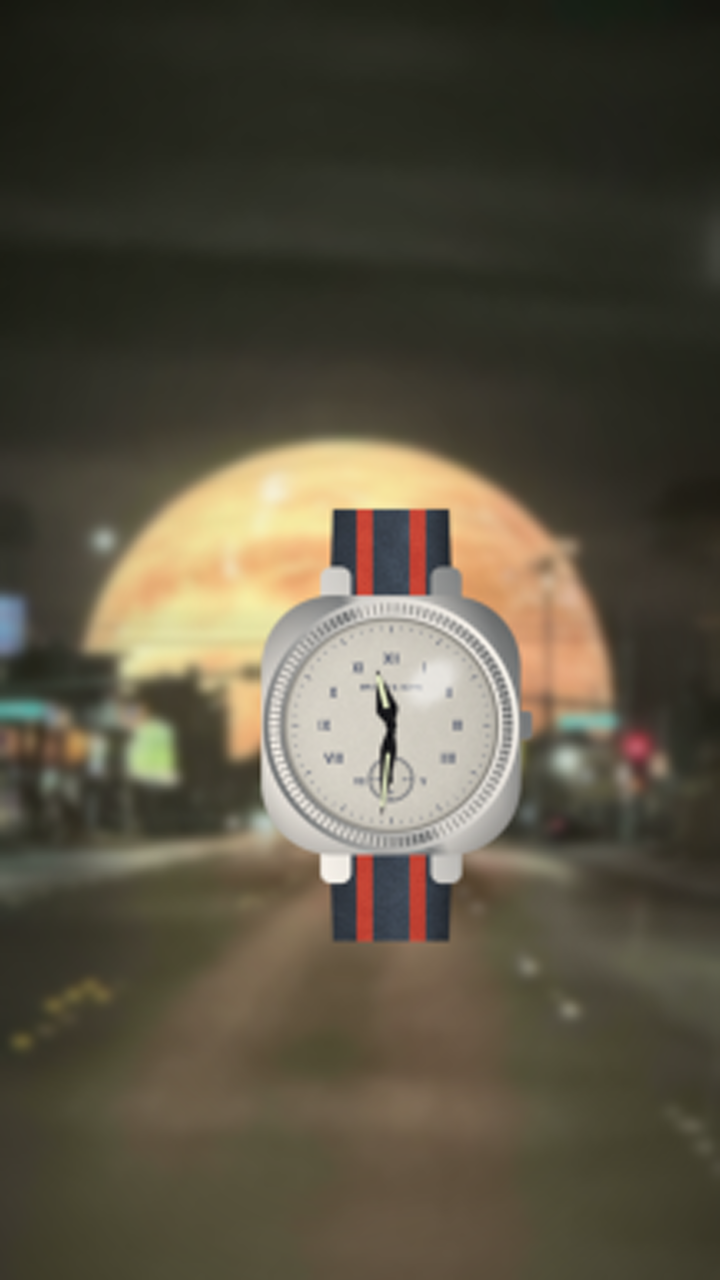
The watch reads 11:31
